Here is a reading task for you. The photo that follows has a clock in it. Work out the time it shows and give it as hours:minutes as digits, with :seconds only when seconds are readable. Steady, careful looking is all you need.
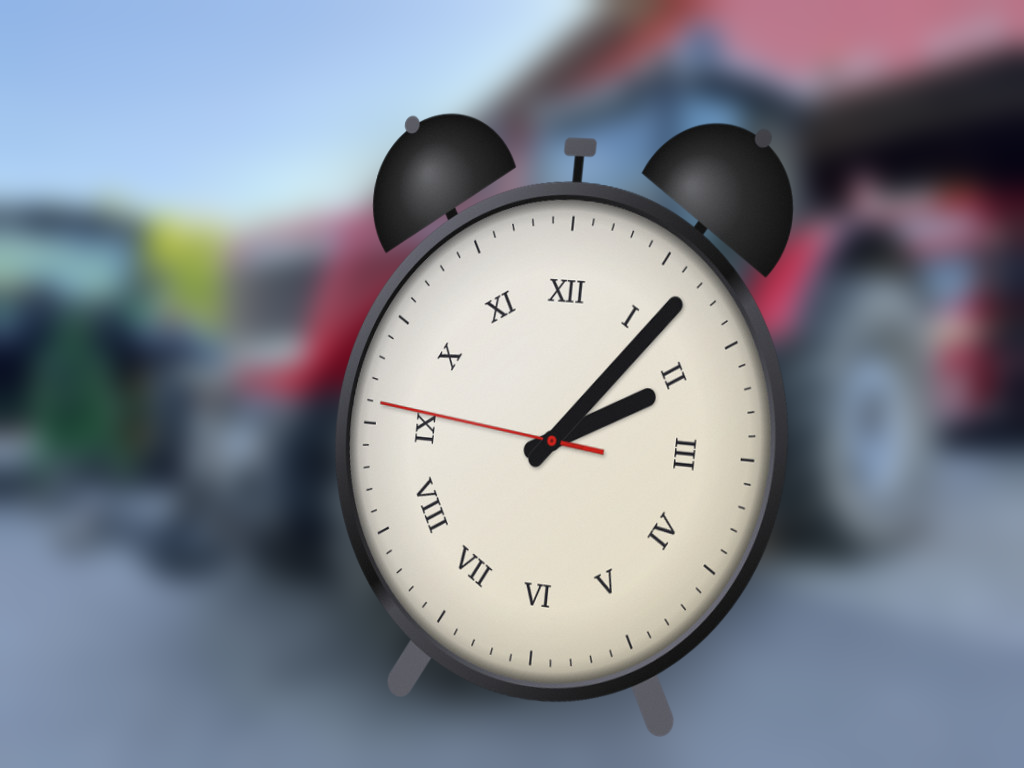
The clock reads 2:06:46
